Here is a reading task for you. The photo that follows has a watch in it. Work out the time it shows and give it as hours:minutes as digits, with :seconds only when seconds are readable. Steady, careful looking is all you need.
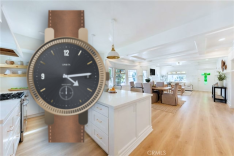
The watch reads 4:14
